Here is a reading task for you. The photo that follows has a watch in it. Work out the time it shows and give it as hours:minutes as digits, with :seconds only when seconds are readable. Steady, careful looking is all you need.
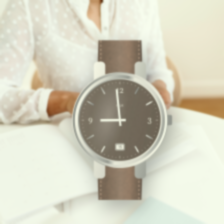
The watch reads 8:59
